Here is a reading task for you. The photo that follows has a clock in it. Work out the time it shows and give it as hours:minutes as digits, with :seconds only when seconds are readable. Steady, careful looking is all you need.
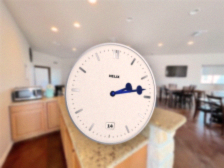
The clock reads 2:13
